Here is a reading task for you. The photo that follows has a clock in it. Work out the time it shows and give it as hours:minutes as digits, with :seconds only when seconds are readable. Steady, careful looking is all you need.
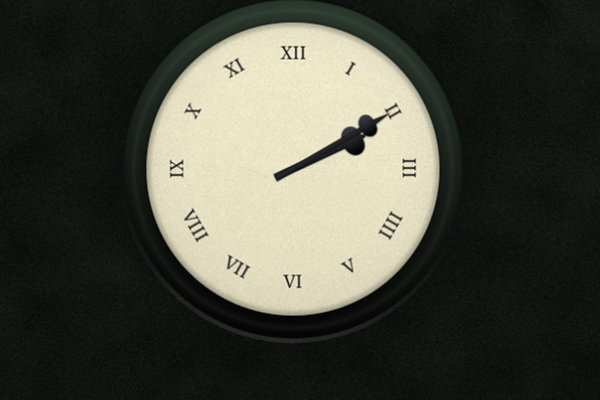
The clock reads 2:10
